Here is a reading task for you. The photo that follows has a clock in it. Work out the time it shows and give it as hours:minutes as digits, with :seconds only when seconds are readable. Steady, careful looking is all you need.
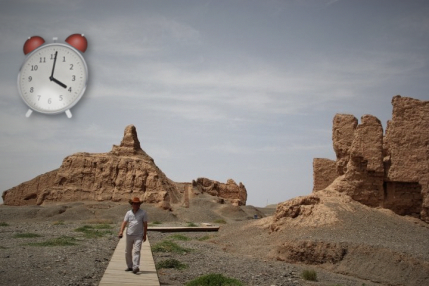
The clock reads 4:01
